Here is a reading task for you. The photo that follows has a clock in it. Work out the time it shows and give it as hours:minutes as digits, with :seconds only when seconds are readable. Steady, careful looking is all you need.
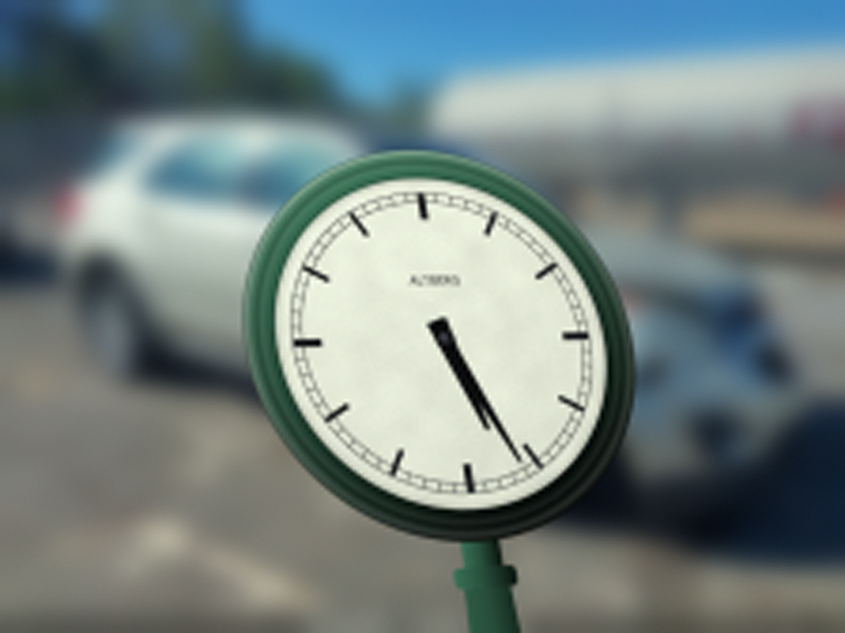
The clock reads 5:26
